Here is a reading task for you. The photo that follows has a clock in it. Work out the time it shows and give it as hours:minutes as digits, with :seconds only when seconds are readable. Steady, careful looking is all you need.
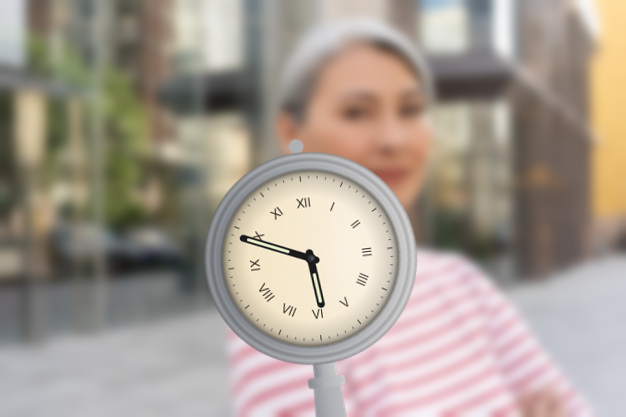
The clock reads 5:49
